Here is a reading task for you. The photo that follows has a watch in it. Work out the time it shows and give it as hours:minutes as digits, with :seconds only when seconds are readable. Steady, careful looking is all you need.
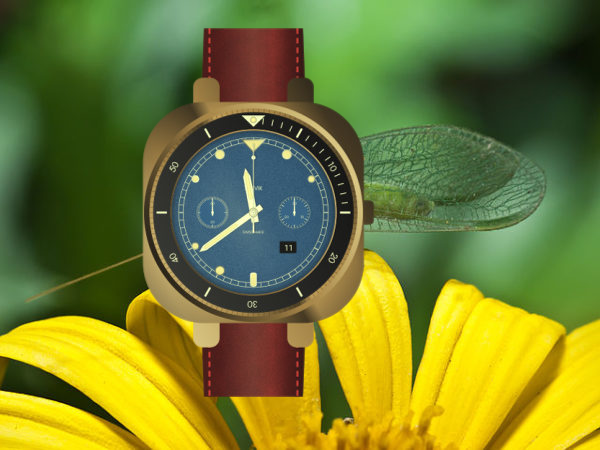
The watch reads 11:39
